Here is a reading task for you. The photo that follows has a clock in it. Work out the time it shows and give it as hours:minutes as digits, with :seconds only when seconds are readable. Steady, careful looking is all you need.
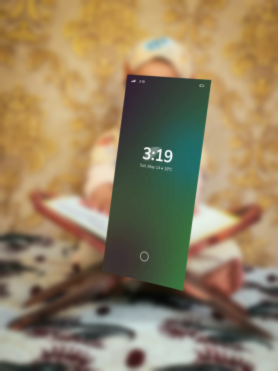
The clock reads 3:19
